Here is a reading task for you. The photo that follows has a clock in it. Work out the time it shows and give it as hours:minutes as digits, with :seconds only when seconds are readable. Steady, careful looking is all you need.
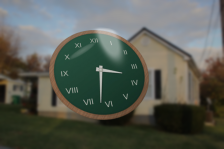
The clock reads 3:32
